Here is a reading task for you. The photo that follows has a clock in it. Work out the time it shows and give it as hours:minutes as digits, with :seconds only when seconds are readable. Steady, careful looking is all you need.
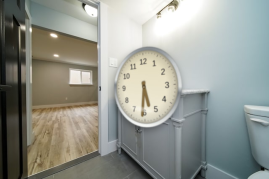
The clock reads 5:31
